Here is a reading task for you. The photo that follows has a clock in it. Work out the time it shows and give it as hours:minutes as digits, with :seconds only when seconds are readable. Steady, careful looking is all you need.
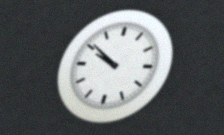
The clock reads 9:51
